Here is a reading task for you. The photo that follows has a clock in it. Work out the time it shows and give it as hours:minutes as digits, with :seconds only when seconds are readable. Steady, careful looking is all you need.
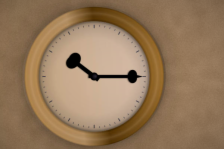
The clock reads 10:15
